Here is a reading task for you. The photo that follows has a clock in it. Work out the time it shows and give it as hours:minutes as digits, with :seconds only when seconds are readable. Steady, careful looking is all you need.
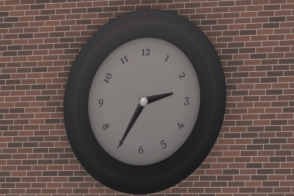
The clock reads 2:35
